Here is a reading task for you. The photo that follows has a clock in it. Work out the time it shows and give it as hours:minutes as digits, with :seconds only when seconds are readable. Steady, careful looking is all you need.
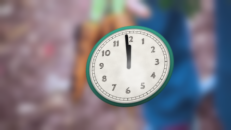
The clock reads 11:59
